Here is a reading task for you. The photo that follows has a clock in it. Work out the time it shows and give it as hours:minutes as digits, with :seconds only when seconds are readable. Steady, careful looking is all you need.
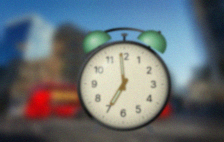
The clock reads 6:59
